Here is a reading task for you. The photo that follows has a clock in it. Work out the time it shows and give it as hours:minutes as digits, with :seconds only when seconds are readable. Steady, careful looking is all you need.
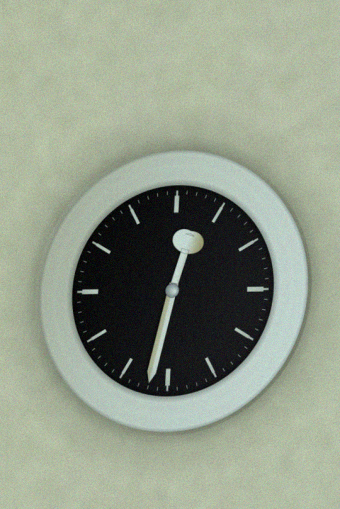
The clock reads 12:32
